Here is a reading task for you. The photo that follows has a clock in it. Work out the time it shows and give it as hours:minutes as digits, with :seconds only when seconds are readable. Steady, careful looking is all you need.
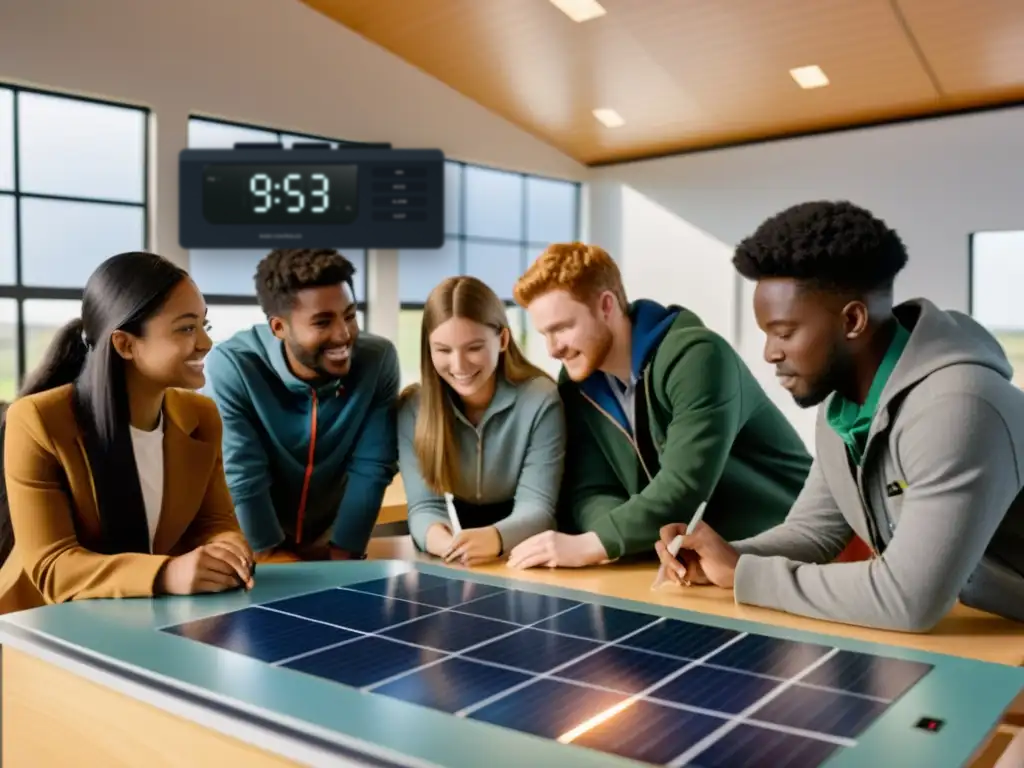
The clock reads 9:53
